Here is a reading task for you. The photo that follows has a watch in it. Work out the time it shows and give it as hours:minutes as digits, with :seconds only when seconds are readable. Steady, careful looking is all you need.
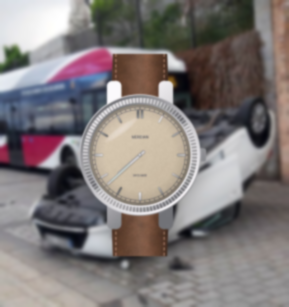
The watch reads 7:38
